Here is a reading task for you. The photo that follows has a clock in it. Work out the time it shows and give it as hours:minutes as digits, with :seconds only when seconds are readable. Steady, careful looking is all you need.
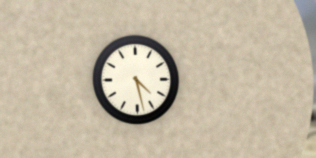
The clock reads 4:28
